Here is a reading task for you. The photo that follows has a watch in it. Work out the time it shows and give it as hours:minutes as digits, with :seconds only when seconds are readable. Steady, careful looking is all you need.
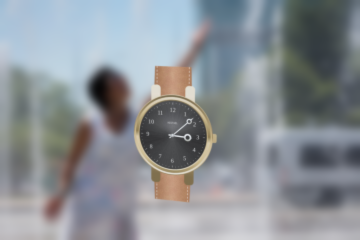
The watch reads 3:08
